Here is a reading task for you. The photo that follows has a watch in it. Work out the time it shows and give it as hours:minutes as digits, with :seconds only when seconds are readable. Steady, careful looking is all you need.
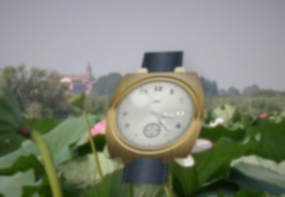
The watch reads 3:23
